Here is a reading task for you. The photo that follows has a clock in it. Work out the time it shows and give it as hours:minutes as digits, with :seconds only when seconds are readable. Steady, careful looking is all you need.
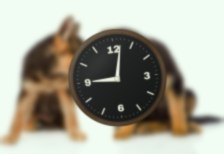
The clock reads 9:02
